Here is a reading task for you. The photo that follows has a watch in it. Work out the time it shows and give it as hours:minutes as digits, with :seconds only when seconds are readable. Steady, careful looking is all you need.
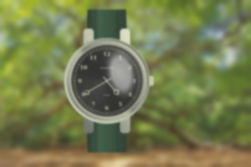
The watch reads 4:40
